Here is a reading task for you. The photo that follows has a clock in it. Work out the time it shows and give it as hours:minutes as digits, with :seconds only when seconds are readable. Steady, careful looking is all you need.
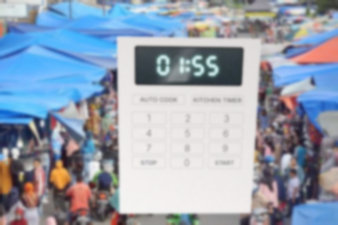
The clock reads 1:55
